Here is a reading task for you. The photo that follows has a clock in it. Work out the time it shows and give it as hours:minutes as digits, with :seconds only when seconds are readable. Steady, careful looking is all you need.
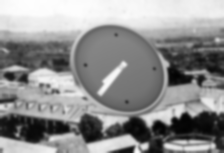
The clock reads 7:37
